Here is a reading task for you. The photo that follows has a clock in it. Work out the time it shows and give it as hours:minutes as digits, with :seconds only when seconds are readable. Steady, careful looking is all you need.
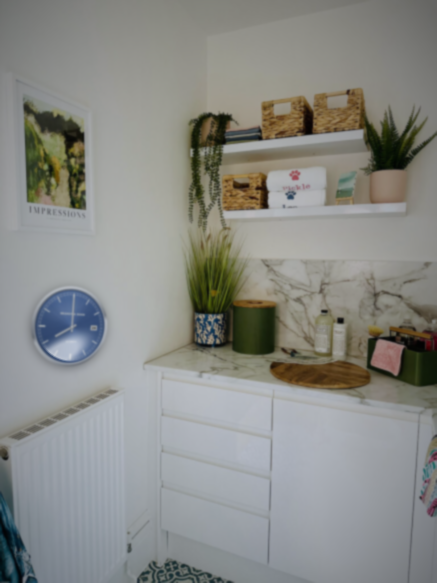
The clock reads 8:00
